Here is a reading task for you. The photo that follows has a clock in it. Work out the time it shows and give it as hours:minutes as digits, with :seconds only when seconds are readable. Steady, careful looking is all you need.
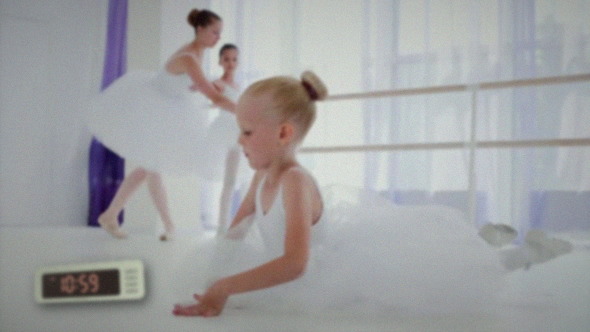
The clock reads 10:59
